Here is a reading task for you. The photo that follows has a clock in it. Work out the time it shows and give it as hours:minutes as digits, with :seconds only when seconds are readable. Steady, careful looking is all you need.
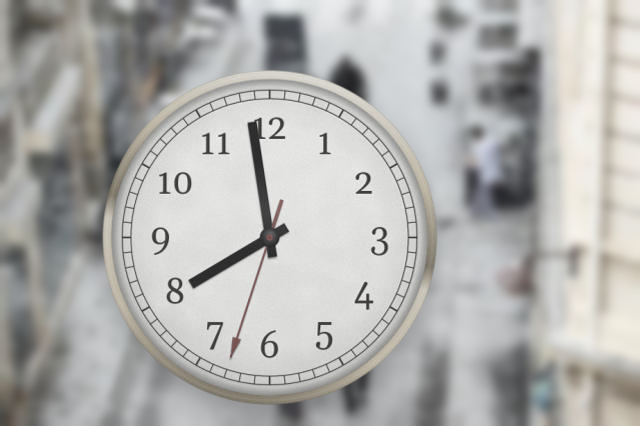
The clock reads 7:58:33
